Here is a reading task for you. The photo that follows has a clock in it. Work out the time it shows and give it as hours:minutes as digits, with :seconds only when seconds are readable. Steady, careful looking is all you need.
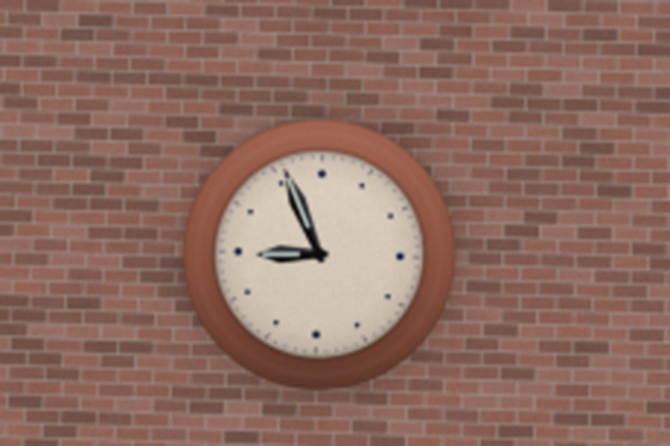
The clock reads 8:56
